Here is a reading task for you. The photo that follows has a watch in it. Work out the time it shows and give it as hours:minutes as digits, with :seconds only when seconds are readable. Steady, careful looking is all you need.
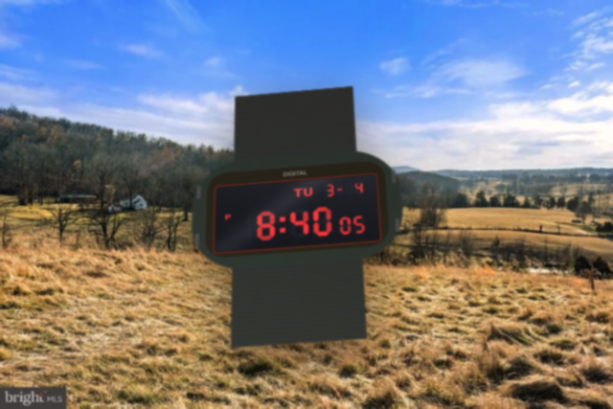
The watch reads 8:40:05
